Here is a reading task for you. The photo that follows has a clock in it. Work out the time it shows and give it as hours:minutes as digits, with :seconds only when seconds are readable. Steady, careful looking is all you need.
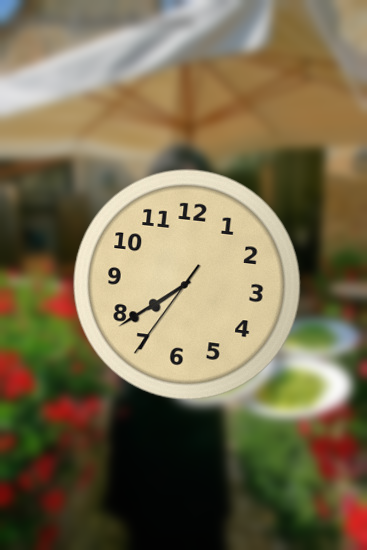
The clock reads 7:38:35
